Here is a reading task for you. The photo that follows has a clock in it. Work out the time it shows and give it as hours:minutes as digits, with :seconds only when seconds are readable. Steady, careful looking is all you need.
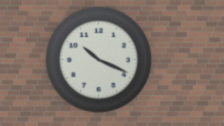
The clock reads 10:19
